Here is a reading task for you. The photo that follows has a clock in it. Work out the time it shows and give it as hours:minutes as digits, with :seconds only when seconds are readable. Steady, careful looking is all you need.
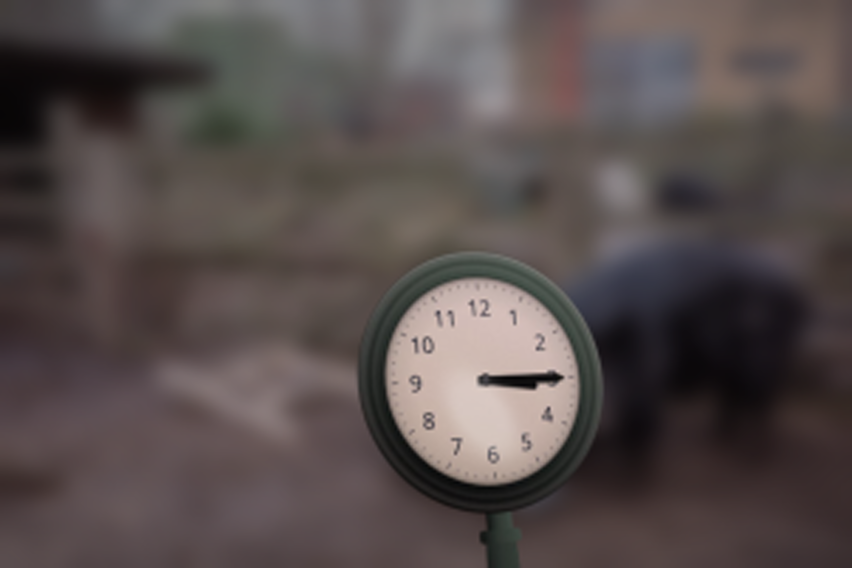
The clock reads 3:15
